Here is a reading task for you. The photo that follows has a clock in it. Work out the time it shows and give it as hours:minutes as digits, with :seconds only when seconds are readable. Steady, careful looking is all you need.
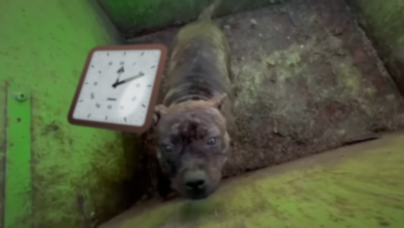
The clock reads 12:11
